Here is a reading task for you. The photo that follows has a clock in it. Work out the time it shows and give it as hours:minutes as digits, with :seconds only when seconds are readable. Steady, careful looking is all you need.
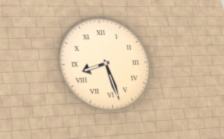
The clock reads 8:28
